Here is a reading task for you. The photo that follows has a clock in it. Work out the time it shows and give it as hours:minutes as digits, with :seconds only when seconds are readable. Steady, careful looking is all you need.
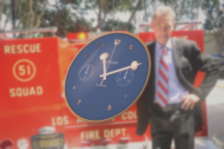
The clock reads 11:11
